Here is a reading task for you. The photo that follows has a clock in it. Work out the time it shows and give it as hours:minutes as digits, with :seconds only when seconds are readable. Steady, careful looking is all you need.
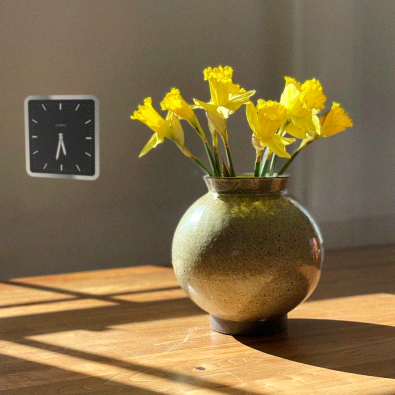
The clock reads 5:32
